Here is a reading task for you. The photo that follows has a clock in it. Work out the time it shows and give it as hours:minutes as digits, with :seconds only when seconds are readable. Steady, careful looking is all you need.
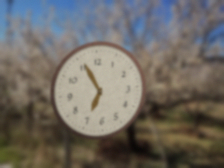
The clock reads 6:56
